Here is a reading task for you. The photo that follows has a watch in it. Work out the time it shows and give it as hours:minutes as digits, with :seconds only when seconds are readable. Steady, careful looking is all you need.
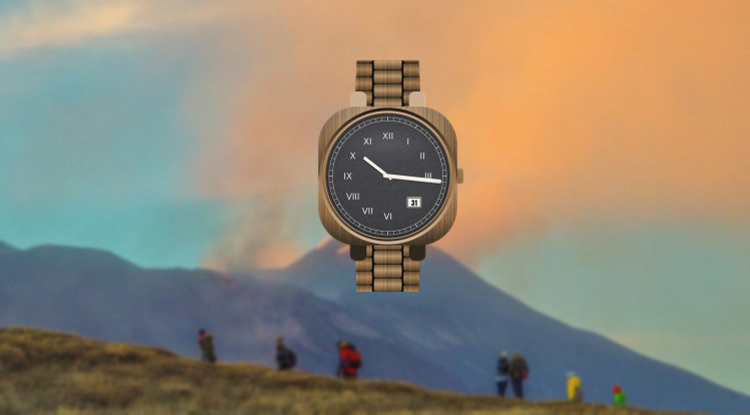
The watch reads 10:16
